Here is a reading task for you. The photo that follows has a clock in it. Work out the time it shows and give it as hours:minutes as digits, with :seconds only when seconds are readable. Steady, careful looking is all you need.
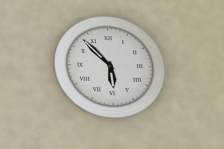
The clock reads 5:53
